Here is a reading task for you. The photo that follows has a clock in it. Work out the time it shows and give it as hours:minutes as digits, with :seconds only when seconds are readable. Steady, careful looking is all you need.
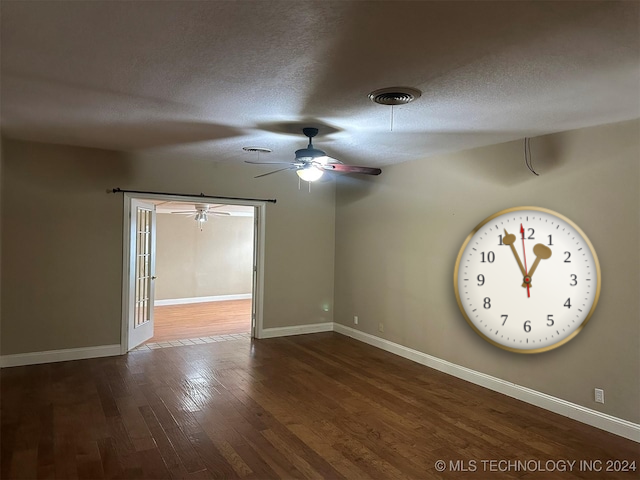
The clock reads 12:55:59
